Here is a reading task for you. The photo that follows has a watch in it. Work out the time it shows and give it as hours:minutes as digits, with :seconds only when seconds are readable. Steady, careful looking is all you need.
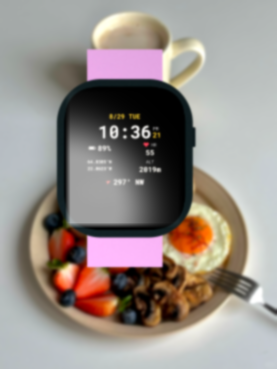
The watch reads 10:36
